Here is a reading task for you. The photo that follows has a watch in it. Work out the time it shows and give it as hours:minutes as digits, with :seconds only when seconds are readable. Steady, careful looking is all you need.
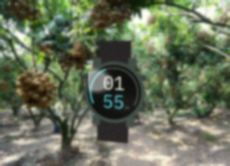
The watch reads 1:55
